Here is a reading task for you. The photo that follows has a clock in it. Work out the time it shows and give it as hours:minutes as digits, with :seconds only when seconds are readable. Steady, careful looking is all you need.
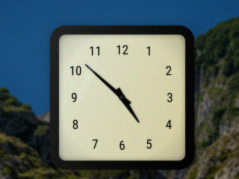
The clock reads 4:52
